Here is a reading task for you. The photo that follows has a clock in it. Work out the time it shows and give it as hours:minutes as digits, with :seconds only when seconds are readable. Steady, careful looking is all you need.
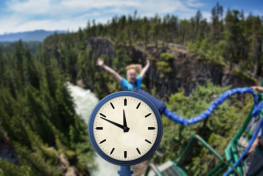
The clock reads 11:49
